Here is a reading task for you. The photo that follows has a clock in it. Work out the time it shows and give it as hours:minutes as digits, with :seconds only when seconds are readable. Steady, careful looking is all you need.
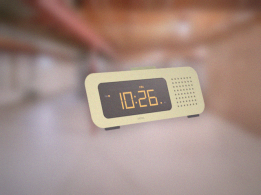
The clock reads 10:26
